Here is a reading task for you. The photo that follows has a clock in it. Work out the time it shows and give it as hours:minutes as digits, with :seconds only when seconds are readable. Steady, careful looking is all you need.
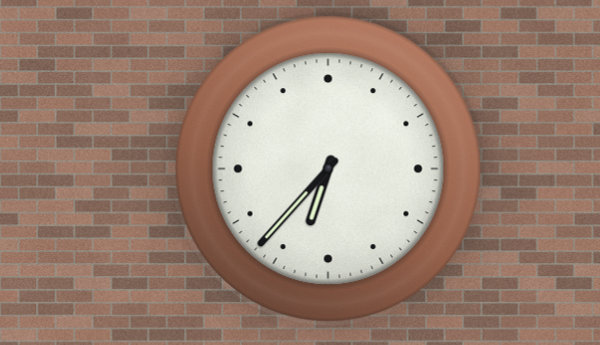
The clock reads 6:37
